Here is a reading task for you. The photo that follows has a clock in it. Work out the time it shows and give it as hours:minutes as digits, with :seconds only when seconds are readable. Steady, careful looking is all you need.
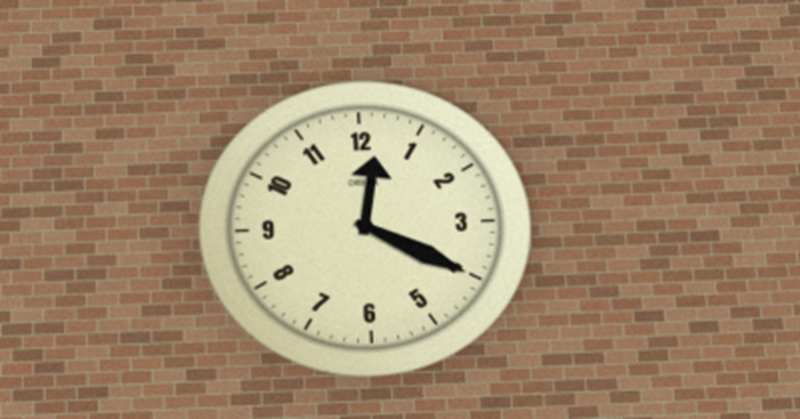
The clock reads 12:20
